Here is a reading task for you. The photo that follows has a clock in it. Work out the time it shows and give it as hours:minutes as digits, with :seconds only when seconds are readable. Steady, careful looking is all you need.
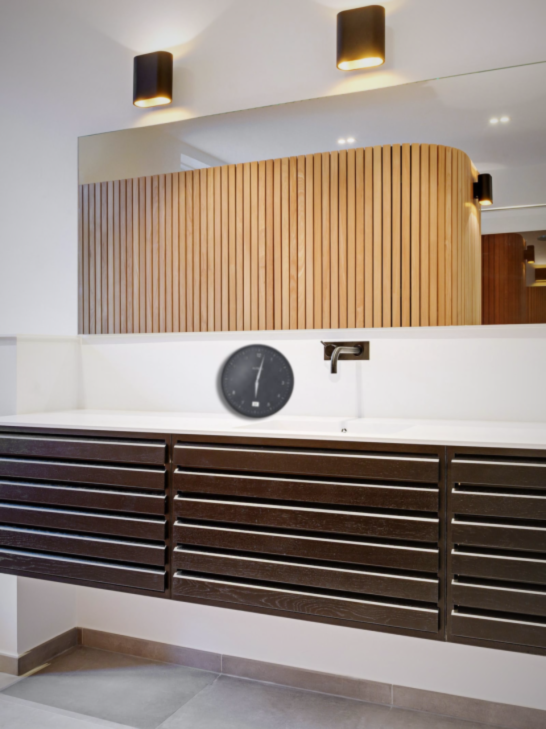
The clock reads 6:02
